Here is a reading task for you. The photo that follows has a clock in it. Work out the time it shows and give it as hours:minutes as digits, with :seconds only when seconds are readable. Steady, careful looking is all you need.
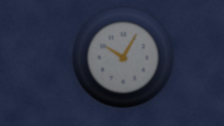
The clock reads 10:05
